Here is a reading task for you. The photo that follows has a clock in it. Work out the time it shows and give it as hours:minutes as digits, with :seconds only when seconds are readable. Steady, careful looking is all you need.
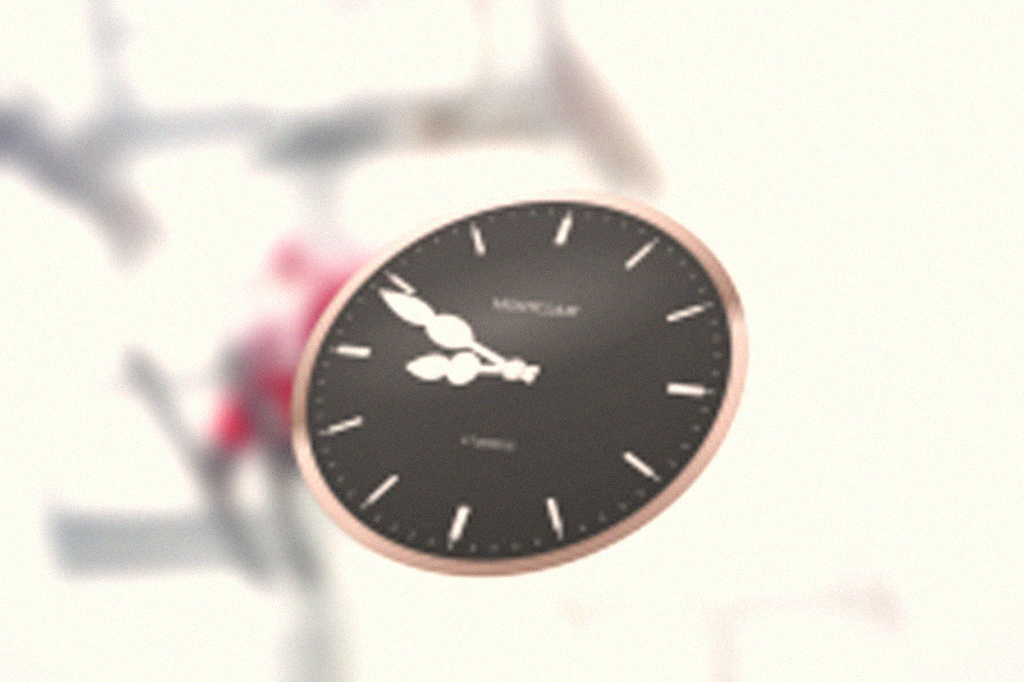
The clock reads 8:49
